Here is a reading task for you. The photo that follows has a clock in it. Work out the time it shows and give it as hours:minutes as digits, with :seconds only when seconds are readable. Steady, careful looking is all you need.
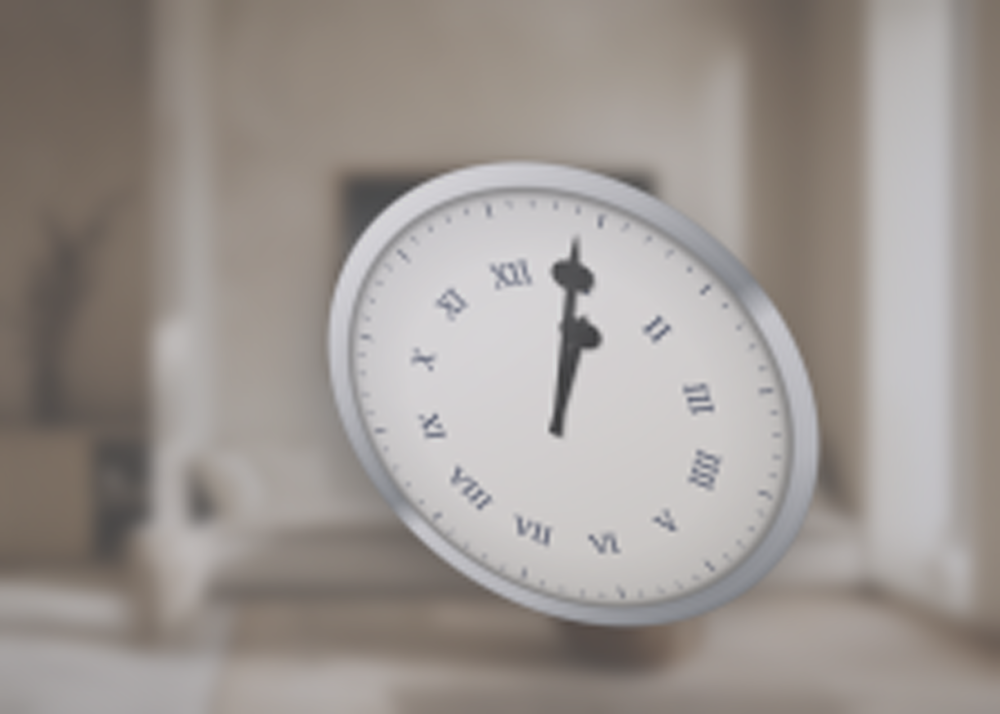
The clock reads 1:04
